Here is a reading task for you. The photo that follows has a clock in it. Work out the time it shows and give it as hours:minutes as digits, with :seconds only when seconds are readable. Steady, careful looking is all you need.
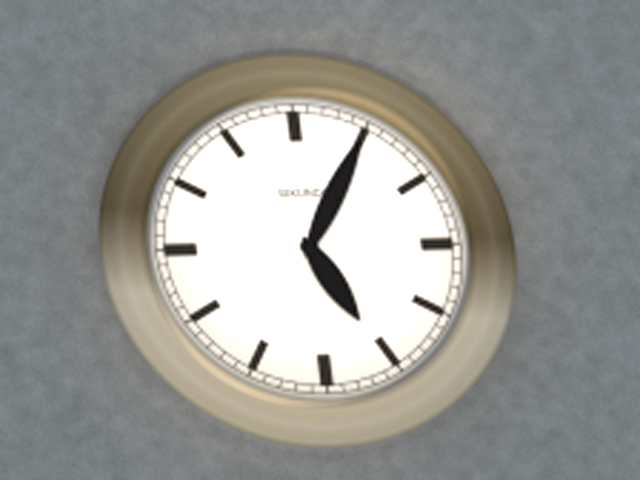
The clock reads 5:05
